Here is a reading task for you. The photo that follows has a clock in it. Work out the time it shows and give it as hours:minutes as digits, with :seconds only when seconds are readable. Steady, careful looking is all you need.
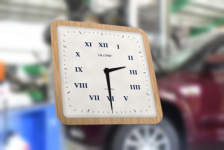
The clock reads 2:30
